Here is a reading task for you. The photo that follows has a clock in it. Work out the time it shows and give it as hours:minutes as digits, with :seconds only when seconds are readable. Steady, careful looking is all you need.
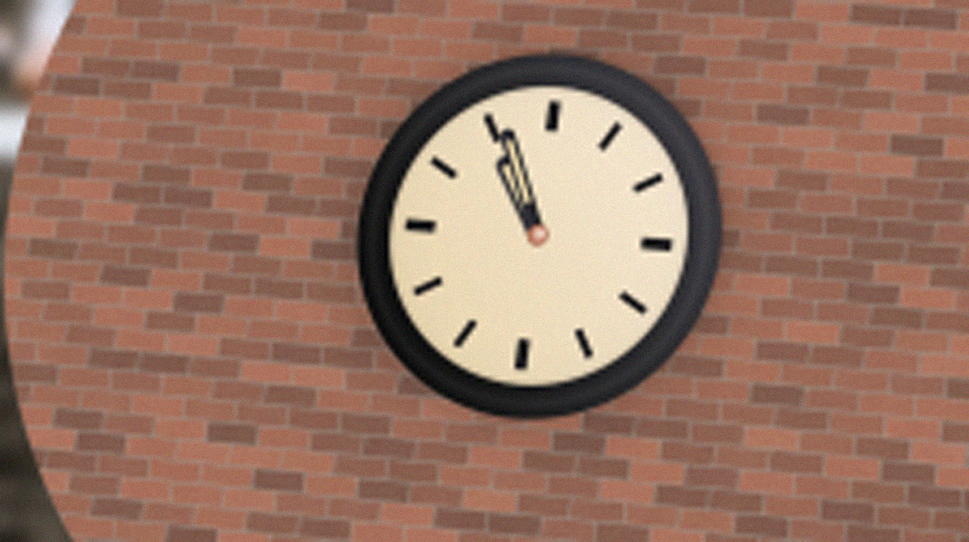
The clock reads 10:56
